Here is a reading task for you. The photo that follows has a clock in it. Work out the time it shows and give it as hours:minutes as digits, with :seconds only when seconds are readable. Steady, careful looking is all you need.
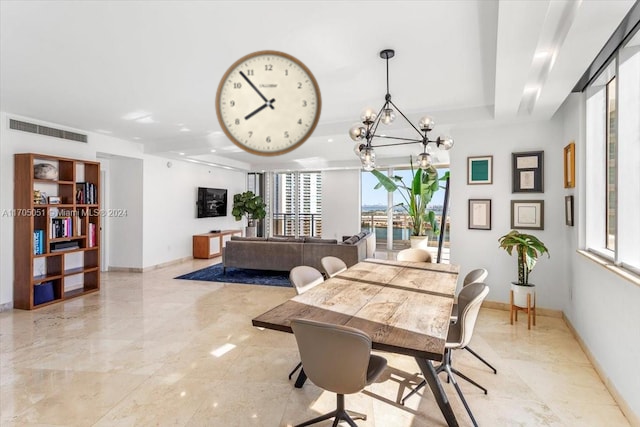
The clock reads 7:53
